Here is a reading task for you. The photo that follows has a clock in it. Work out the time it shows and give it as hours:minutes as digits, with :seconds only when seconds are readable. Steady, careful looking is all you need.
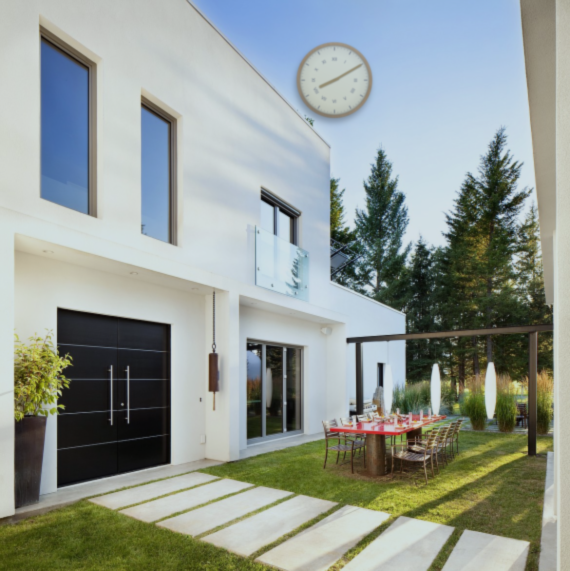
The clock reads 8:10
